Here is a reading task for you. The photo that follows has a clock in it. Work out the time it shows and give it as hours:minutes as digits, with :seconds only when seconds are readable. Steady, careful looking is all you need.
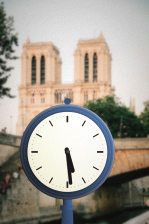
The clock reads 5:29
